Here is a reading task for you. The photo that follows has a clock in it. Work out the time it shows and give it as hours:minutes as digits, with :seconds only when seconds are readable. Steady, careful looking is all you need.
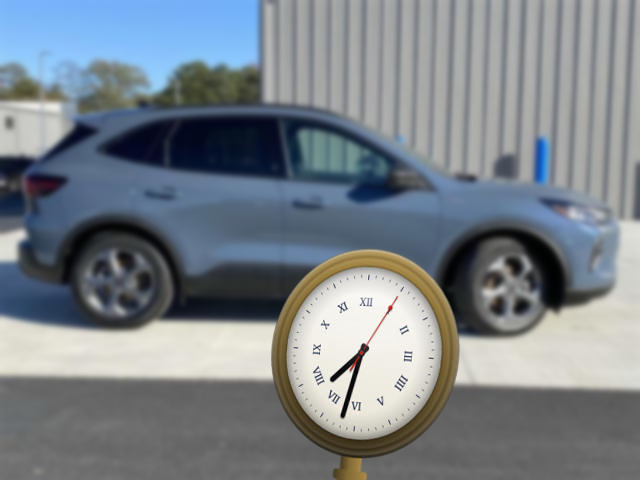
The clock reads 7:32:05
